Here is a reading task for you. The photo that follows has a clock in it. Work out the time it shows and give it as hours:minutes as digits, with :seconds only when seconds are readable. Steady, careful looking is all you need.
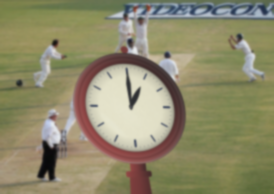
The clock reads 1:00
